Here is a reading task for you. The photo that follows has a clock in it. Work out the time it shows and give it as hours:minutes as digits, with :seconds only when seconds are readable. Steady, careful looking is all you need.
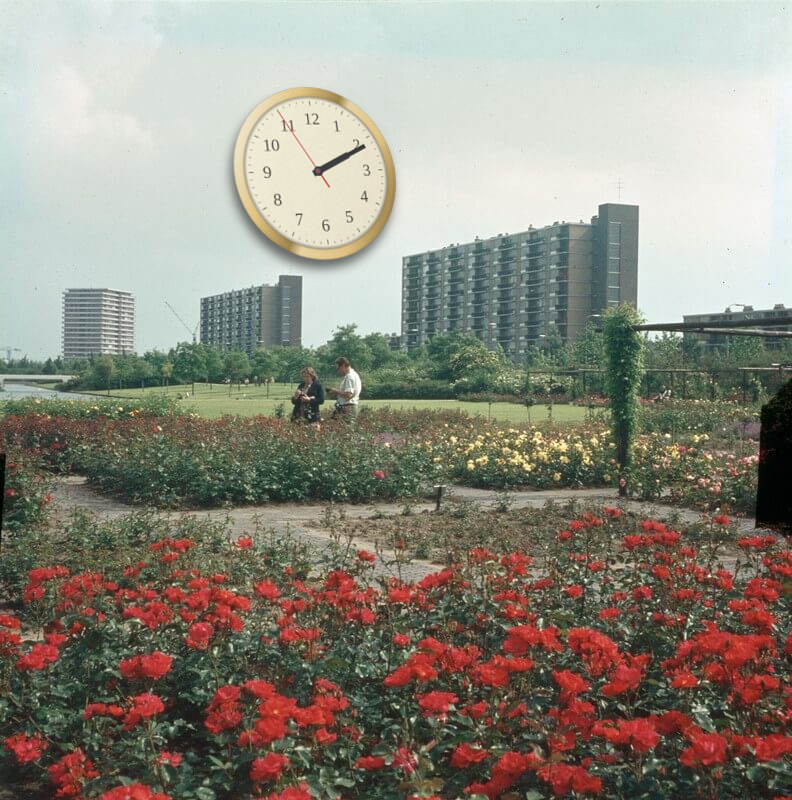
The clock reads 2:10:55
